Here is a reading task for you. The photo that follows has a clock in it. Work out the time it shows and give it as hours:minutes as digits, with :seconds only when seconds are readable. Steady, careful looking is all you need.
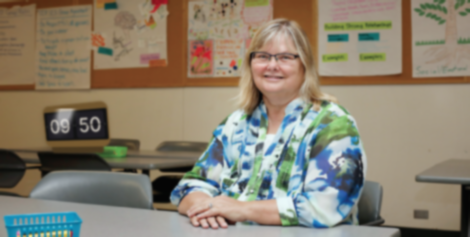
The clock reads 9:50
